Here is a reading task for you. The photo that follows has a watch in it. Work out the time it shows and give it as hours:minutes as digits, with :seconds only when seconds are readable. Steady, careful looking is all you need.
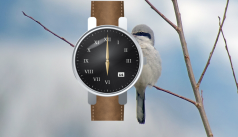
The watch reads 6:00
